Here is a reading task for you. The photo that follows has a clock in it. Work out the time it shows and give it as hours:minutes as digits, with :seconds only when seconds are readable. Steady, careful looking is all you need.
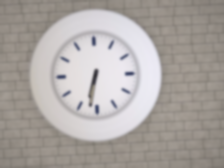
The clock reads 6:32
